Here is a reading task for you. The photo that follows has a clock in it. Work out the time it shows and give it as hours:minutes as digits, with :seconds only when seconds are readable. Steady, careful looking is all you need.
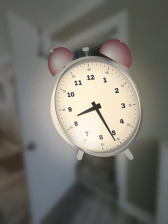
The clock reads 8:26
